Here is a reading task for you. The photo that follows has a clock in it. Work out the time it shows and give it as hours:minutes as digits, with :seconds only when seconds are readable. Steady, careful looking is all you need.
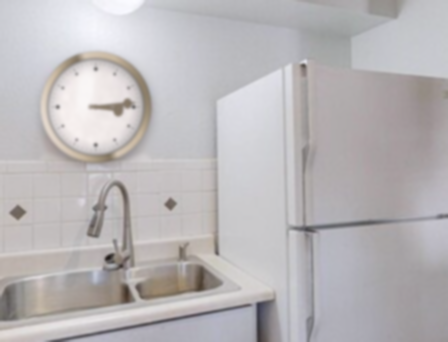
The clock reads 3:14
